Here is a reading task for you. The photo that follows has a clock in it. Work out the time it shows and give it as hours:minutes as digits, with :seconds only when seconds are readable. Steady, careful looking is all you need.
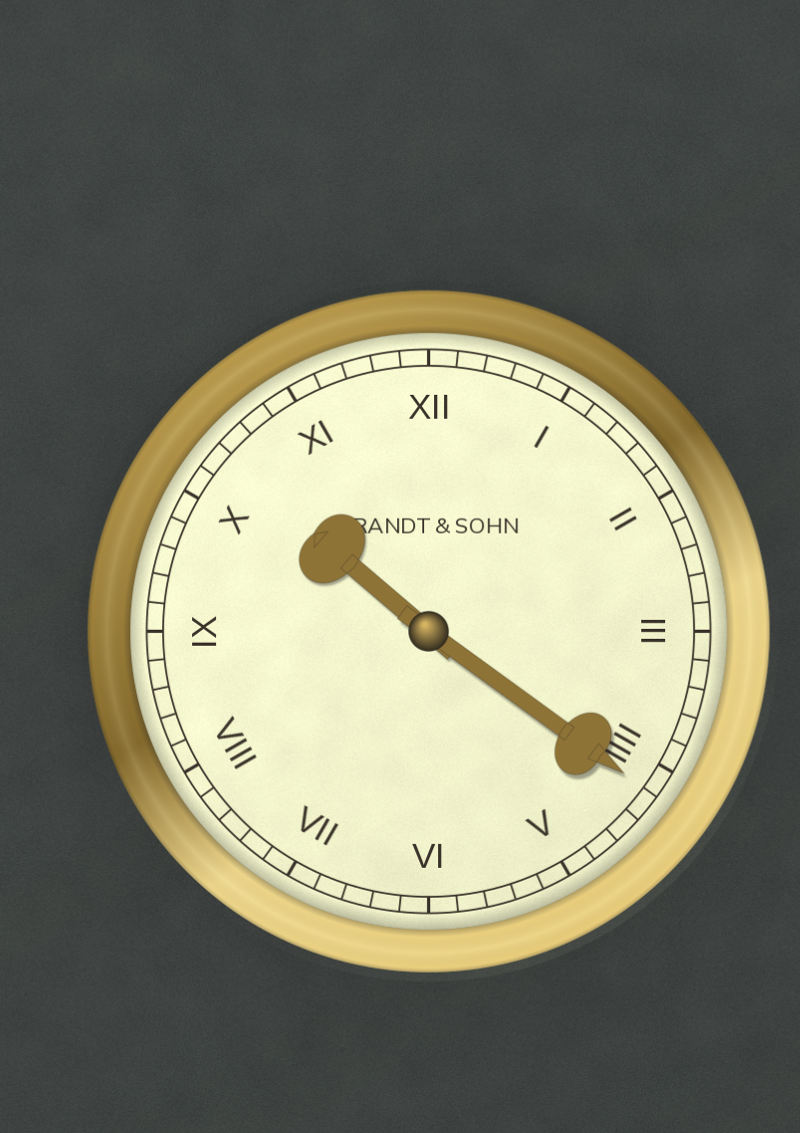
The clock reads 10:21
